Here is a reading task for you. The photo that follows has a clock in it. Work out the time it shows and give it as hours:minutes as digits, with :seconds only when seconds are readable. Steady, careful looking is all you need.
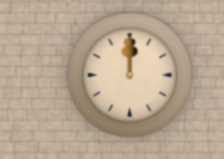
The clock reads 12:00
